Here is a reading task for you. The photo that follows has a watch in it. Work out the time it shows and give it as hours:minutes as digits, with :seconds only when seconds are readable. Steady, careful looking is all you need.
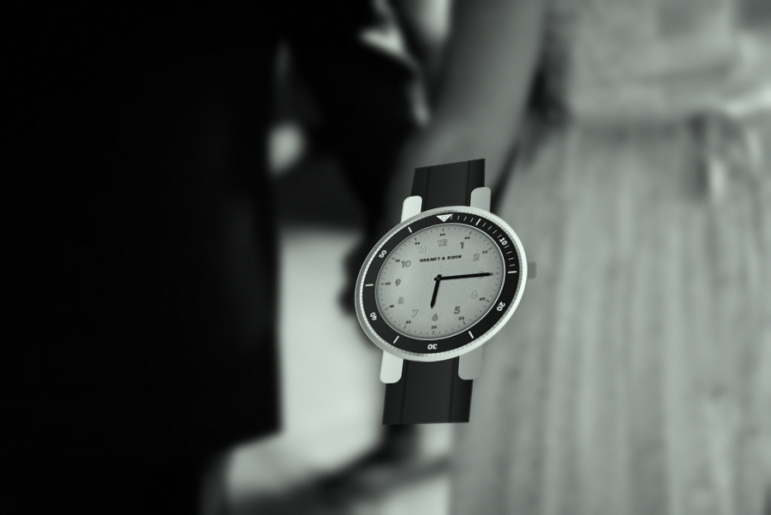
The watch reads 6:15
